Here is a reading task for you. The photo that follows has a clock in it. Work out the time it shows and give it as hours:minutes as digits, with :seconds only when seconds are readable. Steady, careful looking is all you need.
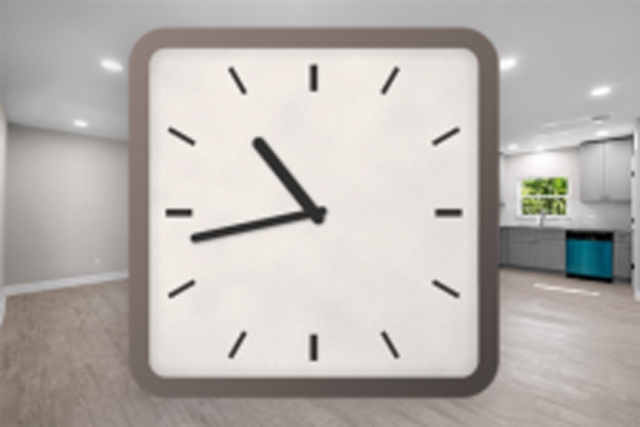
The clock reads 10:43
